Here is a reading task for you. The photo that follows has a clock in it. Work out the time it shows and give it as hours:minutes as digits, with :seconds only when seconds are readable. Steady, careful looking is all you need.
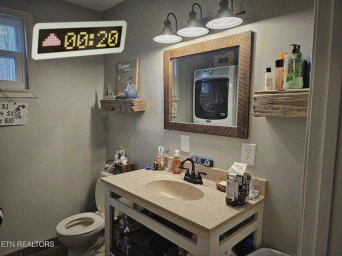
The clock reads 0:20
